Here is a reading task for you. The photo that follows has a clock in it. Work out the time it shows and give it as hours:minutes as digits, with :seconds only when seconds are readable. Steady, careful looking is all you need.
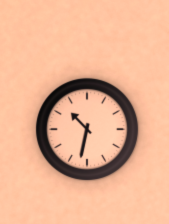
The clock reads 10:32
